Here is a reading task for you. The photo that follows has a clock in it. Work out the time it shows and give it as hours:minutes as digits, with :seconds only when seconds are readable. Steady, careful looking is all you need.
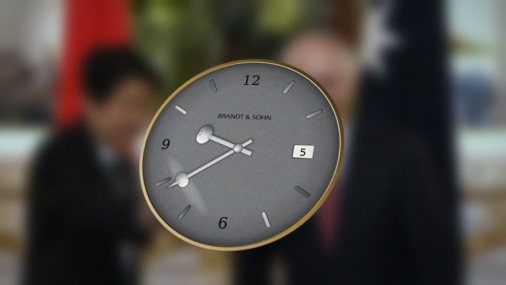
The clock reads 9:39
